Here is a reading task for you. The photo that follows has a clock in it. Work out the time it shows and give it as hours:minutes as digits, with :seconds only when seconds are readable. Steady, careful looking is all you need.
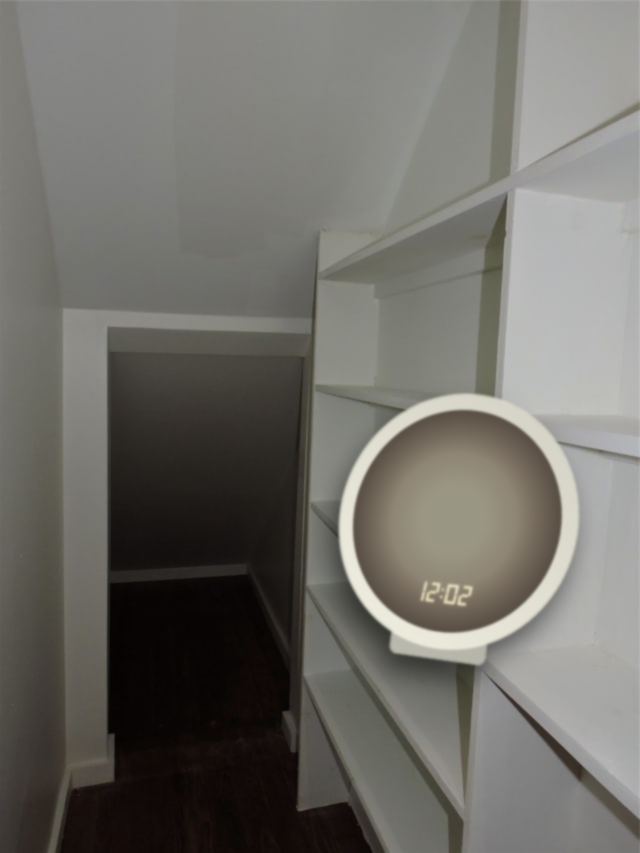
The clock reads 12:02
